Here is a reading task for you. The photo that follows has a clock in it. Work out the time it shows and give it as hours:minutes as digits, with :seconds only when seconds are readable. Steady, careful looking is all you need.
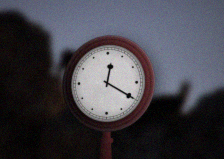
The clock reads 12:20
